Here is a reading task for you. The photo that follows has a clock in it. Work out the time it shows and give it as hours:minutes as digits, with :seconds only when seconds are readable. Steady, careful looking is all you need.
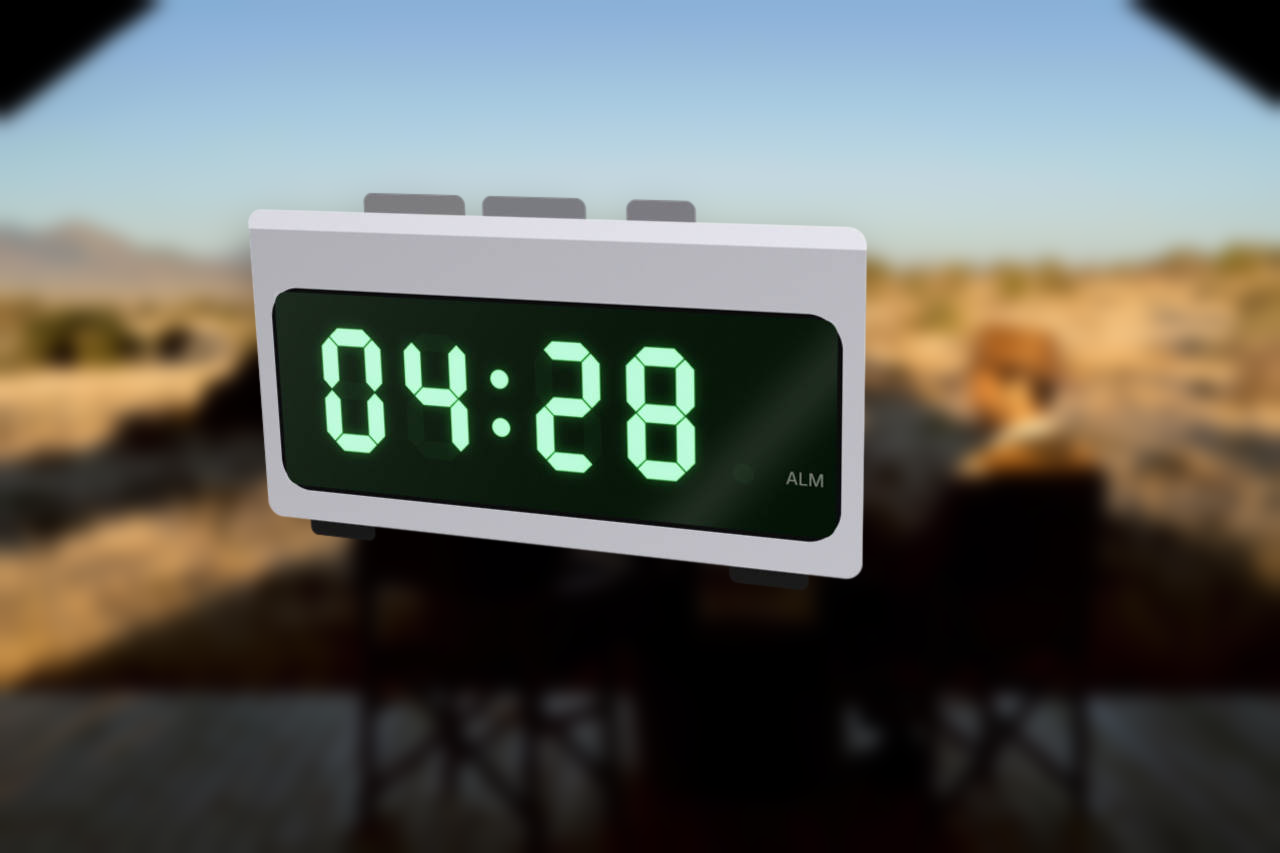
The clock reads 4:28
